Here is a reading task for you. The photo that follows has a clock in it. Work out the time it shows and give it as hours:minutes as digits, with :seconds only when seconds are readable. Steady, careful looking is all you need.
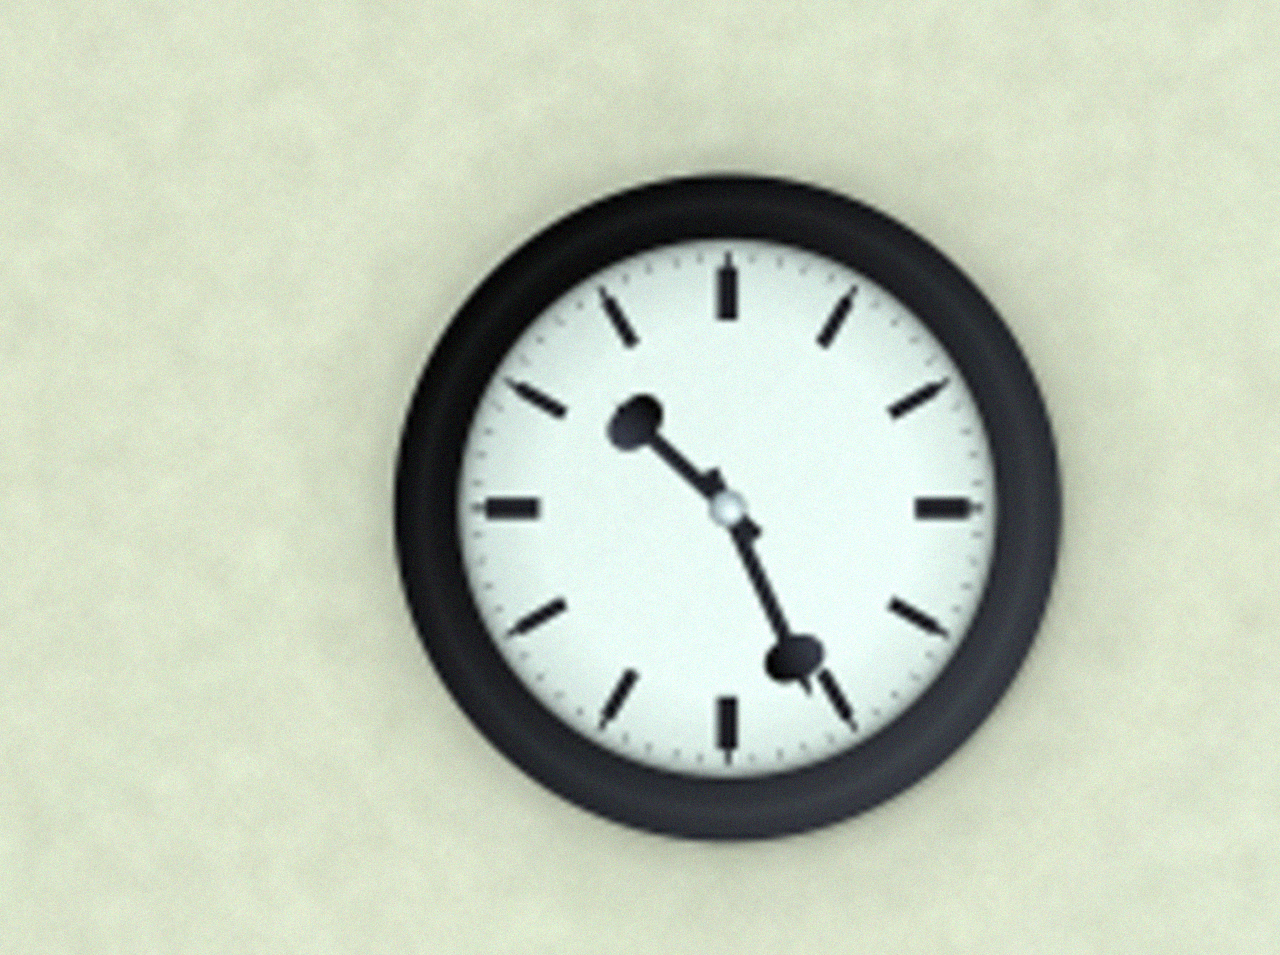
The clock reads 10:26
